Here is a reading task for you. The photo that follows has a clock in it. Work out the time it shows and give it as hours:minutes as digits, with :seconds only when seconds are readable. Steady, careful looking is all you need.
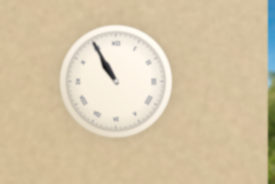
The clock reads 10:55
